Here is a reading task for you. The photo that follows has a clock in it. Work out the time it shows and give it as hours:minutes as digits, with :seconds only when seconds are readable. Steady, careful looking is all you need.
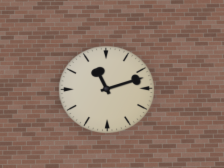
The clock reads 11:12
